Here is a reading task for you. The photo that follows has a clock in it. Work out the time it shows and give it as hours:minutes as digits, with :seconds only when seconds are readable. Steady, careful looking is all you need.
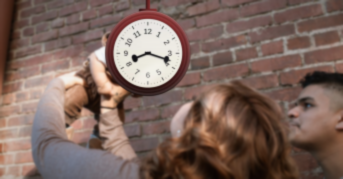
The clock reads 8:18
